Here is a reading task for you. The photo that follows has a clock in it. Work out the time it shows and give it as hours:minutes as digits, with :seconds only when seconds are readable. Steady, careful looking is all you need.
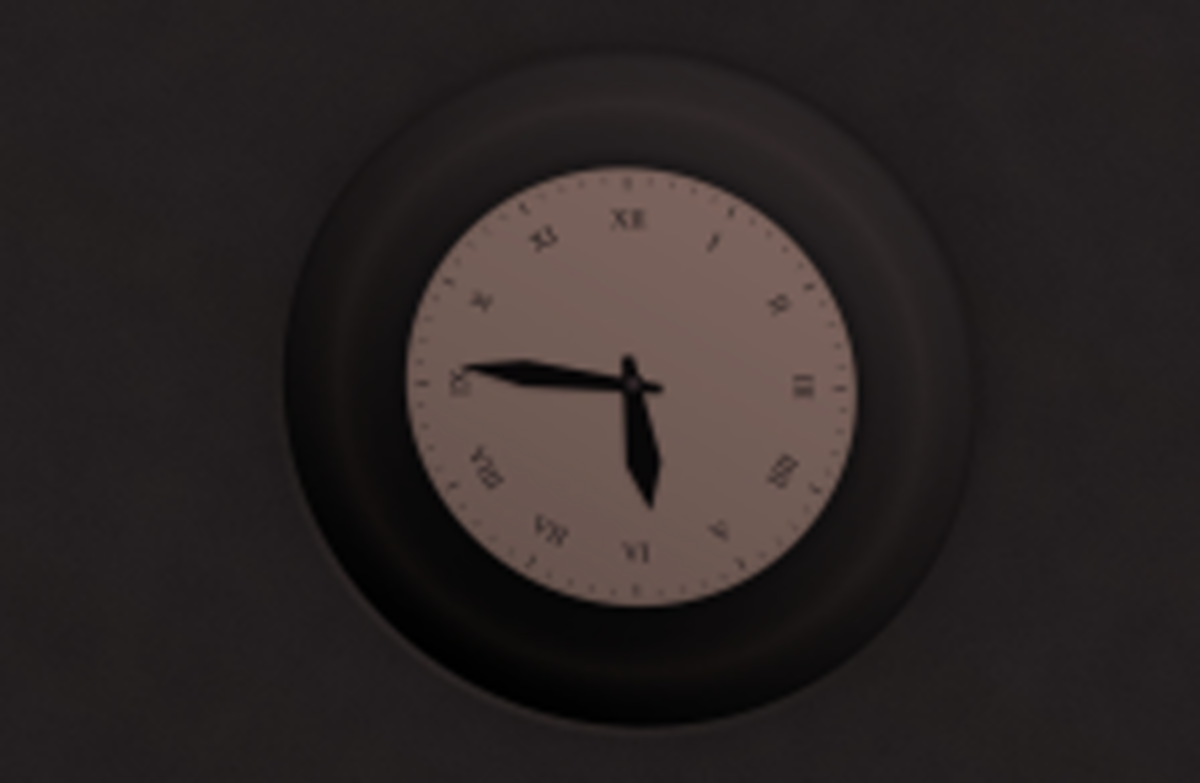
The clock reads 5:46
